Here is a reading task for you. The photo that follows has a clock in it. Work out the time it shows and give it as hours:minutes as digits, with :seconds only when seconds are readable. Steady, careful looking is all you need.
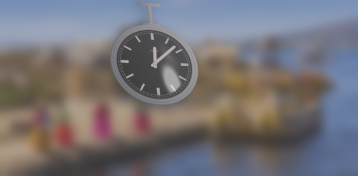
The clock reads 12:08
